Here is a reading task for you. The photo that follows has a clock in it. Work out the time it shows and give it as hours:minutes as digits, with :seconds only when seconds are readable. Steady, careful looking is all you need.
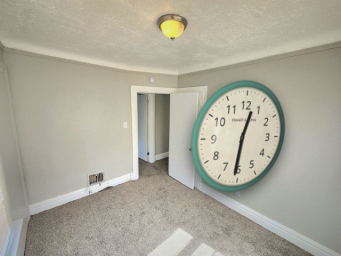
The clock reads 12:31
